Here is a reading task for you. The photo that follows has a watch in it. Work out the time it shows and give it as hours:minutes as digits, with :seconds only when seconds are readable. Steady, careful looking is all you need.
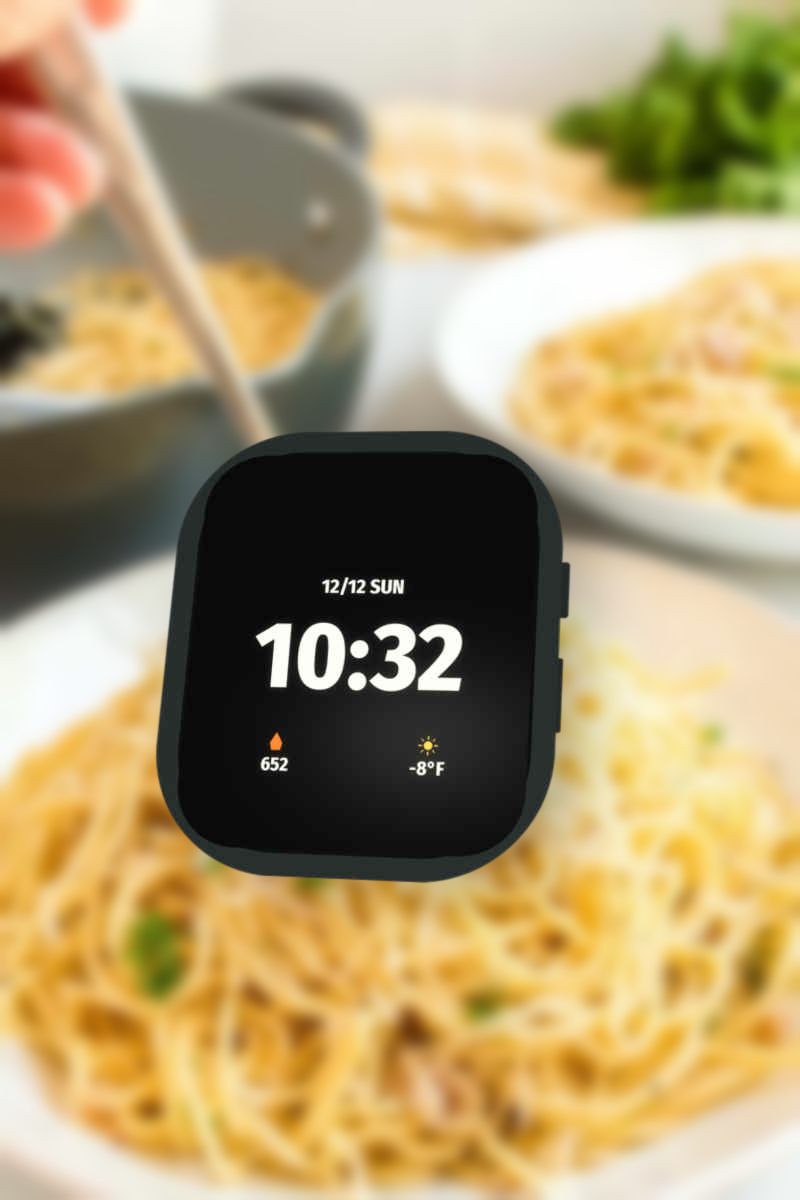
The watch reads 10:32
